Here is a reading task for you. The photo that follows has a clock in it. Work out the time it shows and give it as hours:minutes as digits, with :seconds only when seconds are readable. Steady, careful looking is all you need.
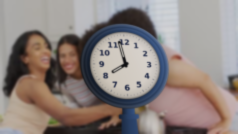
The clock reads 7:58
